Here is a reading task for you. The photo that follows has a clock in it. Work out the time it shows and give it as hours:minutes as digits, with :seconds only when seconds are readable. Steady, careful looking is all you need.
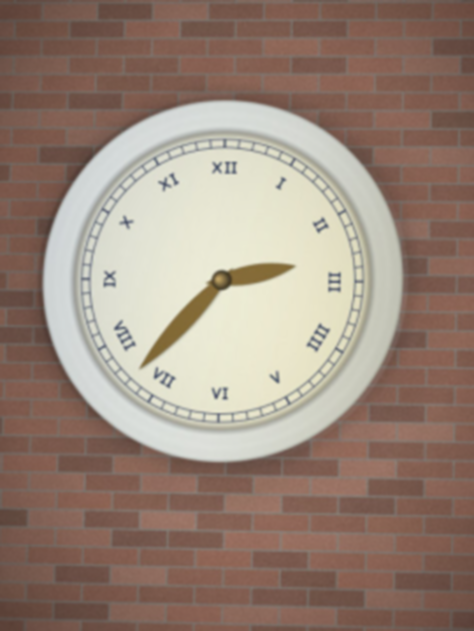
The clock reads 2:37
